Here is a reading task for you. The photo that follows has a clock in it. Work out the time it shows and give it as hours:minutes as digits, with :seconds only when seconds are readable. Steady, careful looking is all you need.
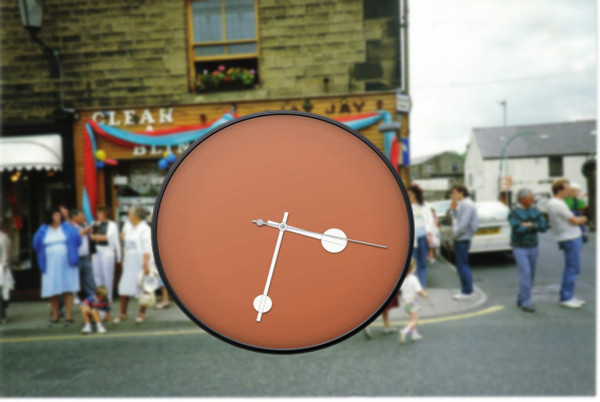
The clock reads 3:32:17
